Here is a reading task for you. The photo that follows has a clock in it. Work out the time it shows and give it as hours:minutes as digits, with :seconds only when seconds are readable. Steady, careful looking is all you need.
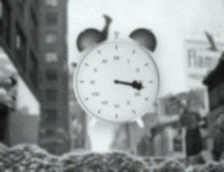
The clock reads 3:17
